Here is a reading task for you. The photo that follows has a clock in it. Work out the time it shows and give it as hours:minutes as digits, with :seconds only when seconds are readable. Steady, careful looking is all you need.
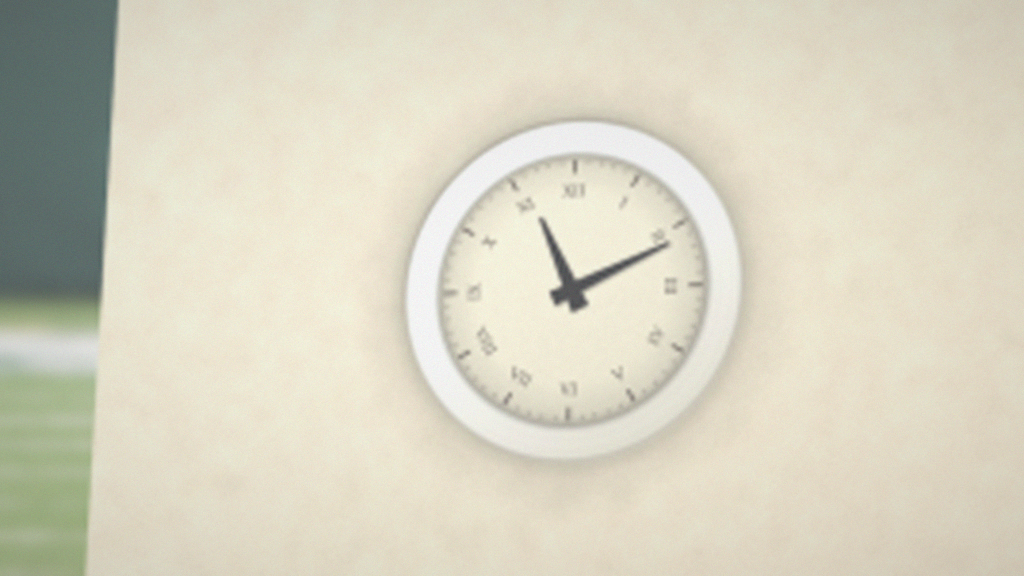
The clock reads 11:11
